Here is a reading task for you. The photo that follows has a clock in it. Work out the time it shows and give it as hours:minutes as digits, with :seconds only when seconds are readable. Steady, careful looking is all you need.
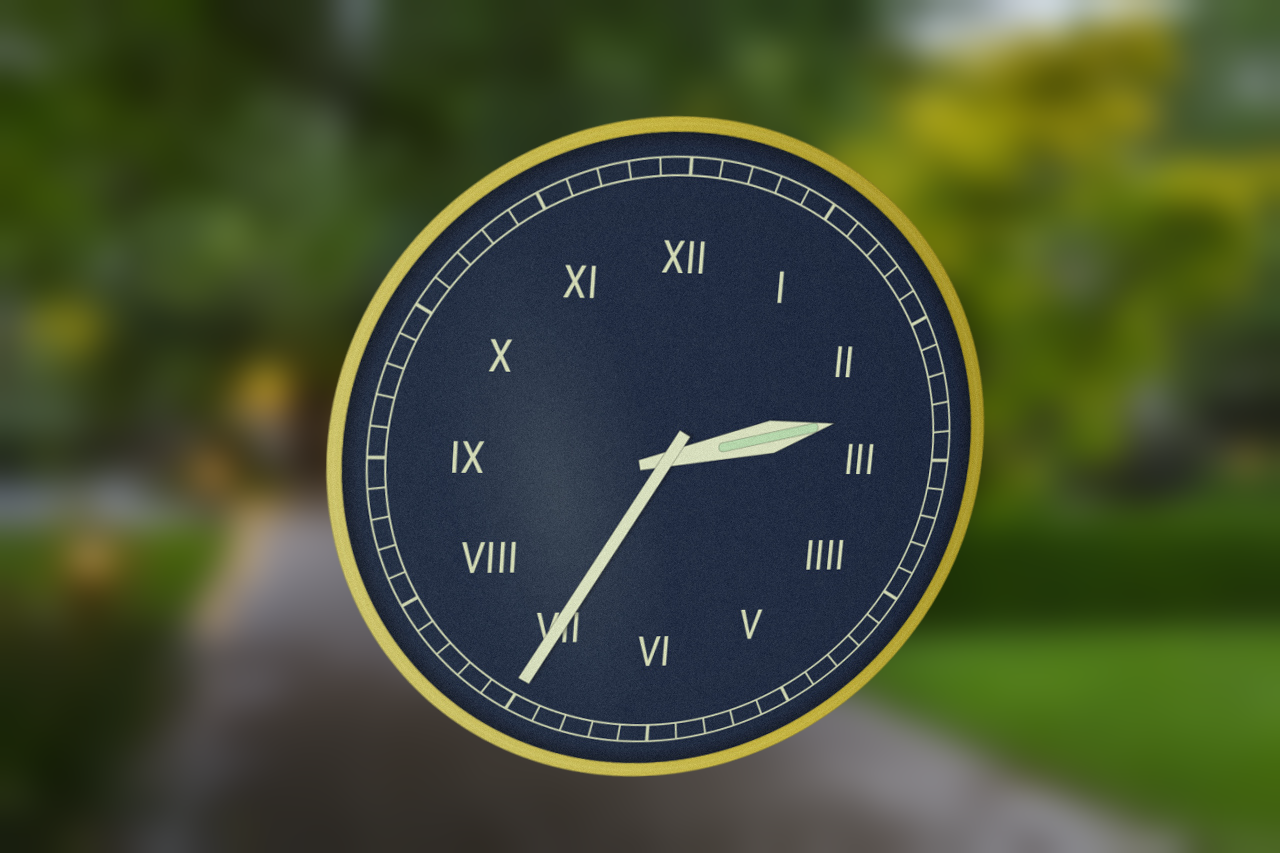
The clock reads 2:35
